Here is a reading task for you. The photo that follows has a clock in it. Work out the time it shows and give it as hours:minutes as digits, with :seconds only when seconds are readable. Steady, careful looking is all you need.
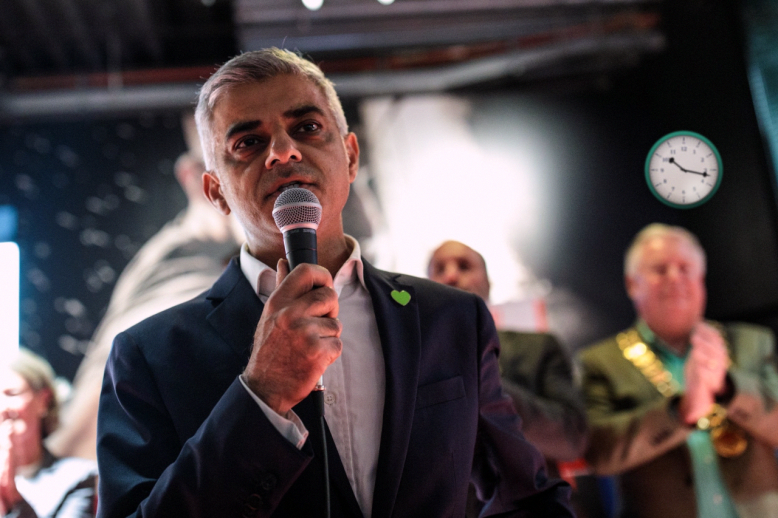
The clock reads 10:17
